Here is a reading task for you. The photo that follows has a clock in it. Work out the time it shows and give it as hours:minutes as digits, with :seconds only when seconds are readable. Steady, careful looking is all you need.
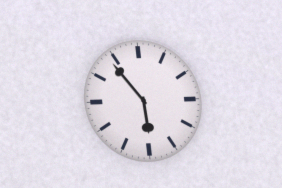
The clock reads 5:54
